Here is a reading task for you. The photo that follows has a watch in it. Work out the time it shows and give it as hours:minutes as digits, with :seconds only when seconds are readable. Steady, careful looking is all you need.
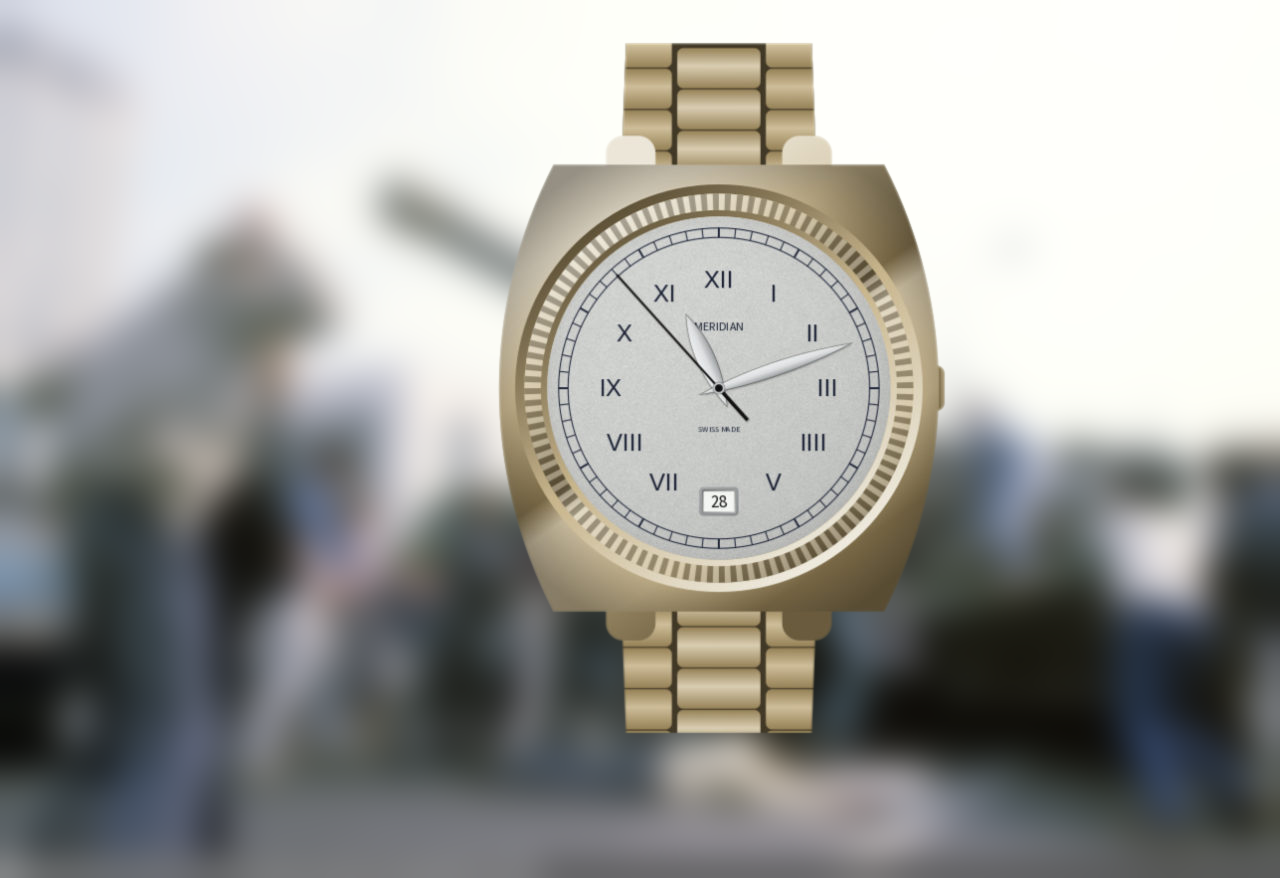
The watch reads 11:11:53
